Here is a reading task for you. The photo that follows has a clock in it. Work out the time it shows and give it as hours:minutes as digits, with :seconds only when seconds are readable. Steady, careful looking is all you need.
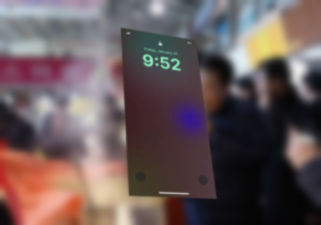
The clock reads 9:52
